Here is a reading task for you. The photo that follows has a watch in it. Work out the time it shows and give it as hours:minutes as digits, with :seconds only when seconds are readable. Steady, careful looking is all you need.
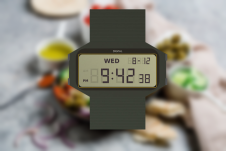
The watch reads 9:42:38
